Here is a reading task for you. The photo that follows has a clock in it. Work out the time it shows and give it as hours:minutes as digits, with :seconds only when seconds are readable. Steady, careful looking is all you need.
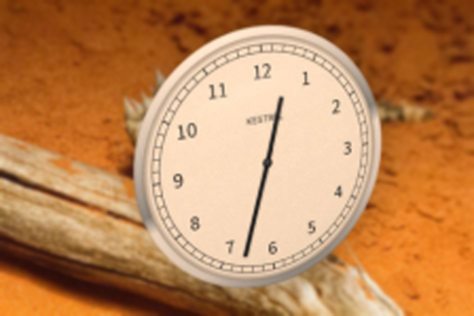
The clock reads 12:33
